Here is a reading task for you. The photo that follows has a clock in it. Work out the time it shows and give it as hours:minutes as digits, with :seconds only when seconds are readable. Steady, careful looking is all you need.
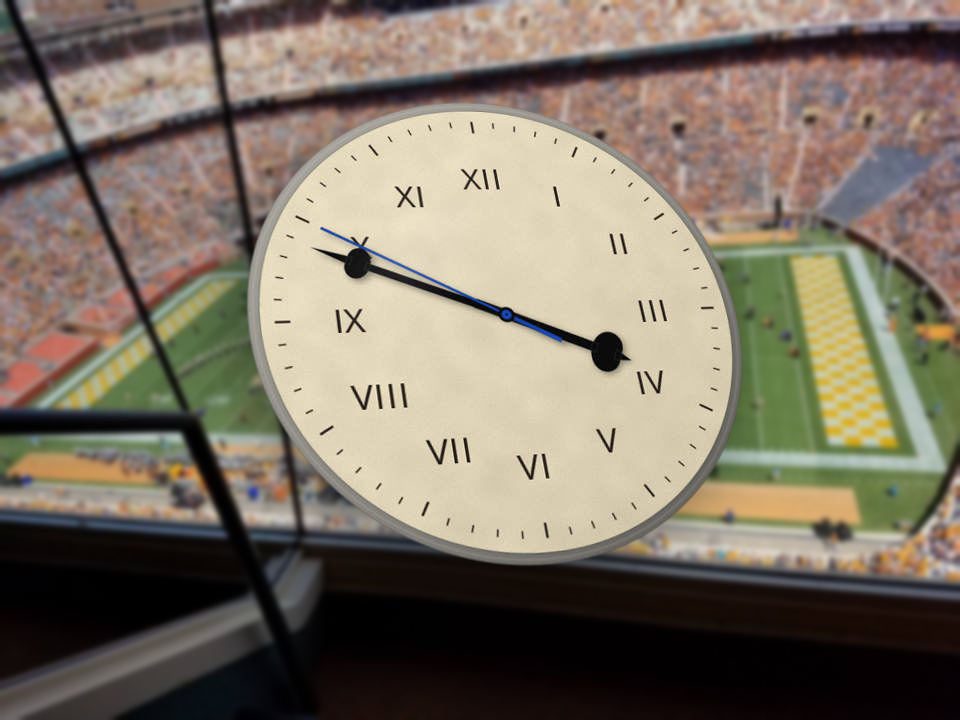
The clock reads 3:48:50
